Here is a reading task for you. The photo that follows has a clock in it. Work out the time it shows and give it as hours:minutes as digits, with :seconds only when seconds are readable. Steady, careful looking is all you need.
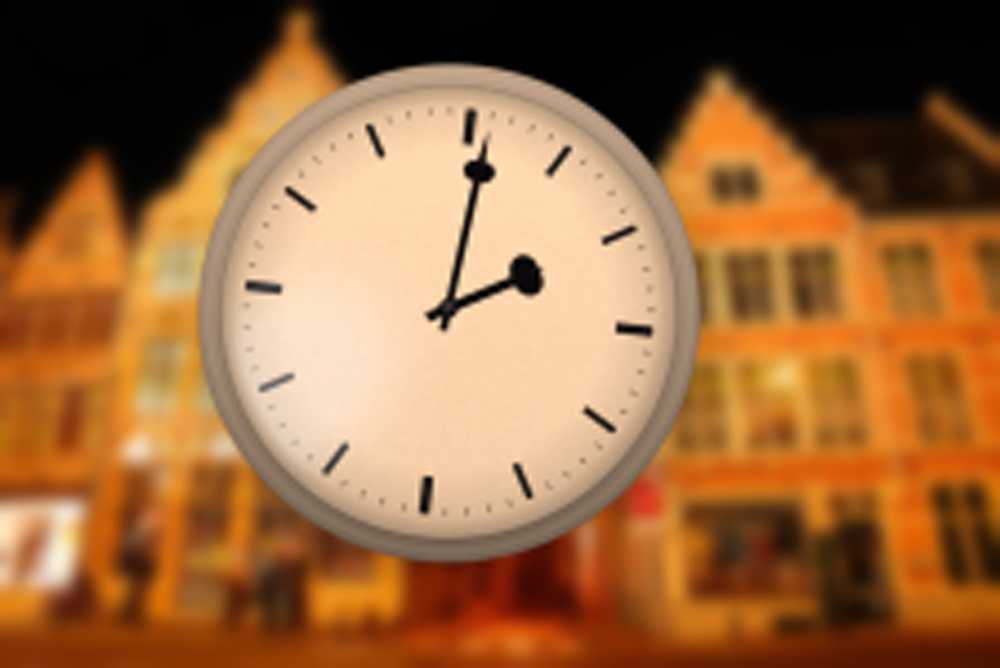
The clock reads 2:01
